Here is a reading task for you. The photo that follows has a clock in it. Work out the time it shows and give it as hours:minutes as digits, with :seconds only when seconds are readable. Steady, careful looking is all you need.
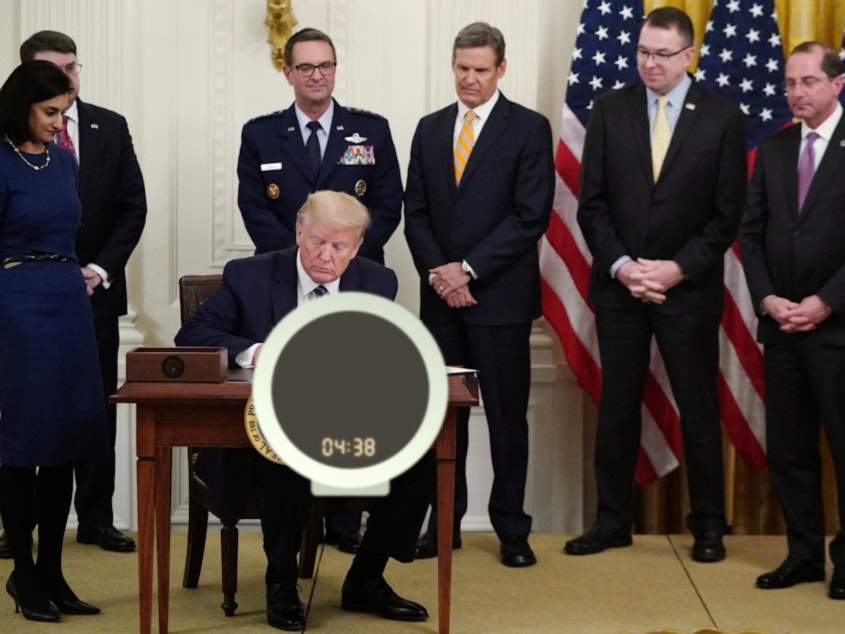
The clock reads 4:38
